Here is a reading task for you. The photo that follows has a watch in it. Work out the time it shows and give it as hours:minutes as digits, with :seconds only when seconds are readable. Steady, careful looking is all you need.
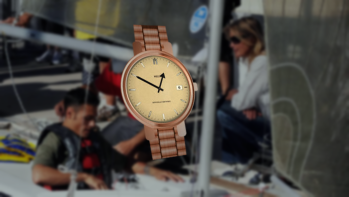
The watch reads 12:50
